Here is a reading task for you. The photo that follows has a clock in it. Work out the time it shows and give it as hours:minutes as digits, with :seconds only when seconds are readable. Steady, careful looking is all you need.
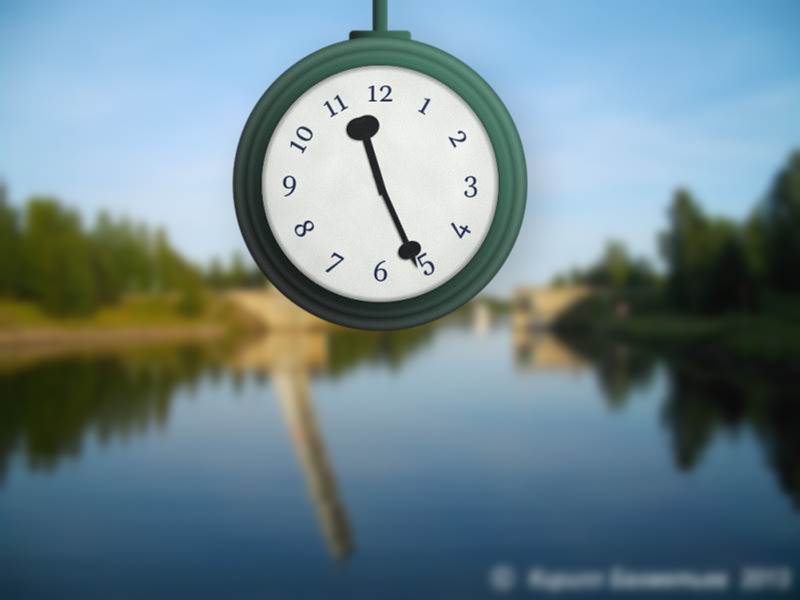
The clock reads 11:26
